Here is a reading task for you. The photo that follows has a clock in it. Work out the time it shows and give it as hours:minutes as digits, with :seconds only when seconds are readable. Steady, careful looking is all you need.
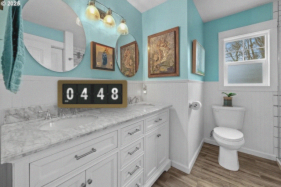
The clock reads 4:48
